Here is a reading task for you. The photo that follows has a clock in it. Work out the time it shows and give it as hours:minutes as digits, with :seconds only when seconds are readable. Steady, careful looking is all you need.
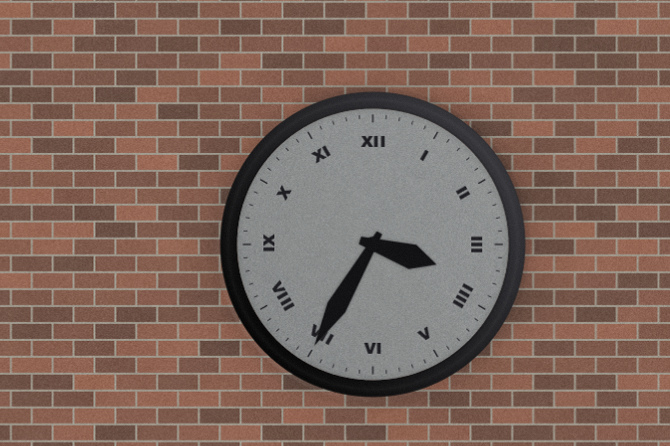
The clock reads 3:35
